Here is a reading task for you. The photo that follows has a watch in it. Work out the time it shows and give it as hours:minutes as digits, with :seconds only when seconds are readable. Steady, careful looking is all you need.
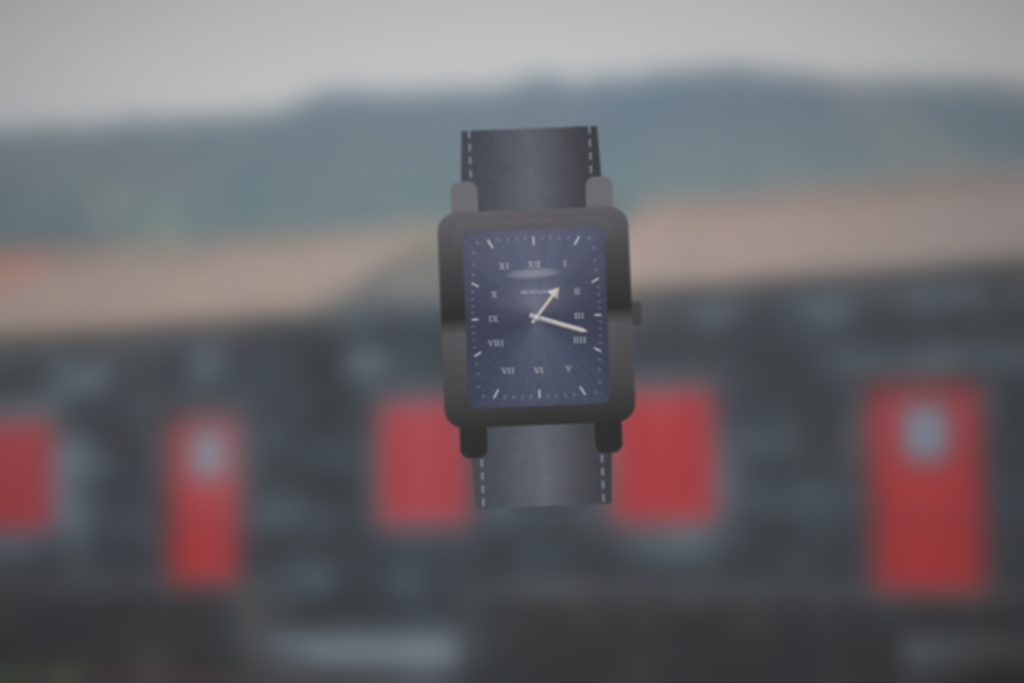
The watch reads 1:18
